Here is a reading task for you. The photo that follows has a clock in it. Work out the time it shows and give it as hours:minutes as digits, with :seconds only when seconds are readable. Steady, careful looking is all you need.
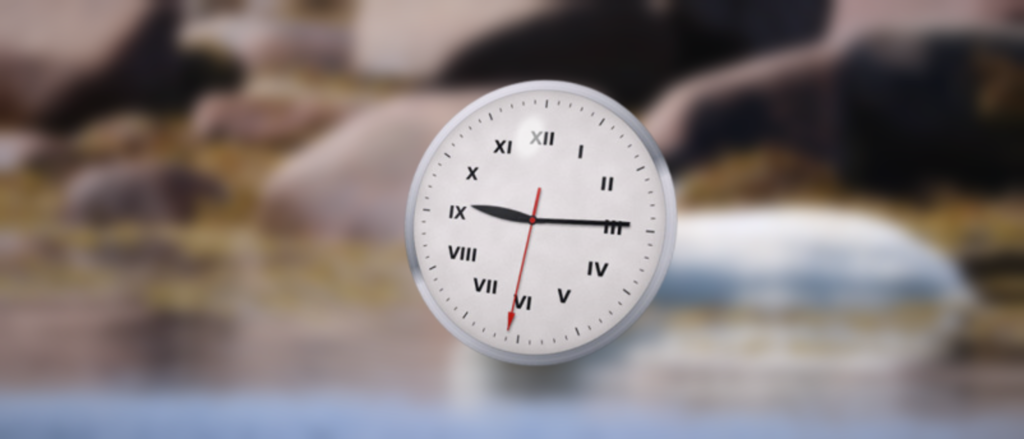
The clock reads 9:14:31
